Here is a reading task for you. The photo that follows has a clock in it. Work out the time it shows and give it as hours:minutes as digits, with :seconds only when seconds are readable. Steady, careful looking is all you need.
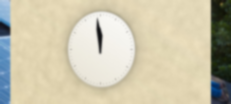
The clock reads 11:59
